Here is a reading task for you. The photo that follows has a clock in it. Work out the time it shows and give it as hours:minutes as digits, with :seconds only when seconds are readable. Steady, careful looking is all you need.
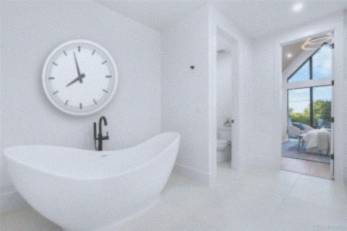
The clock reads 7:58
